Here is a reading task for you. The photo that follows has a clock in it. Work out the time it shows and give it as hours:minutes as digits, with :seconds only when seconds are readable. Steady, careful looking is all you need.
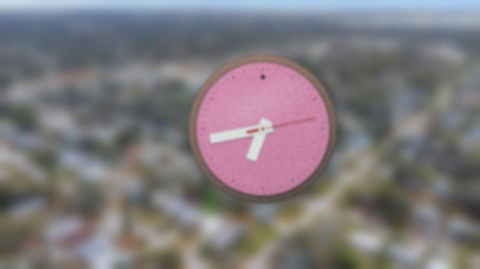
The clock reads 6:43:13
